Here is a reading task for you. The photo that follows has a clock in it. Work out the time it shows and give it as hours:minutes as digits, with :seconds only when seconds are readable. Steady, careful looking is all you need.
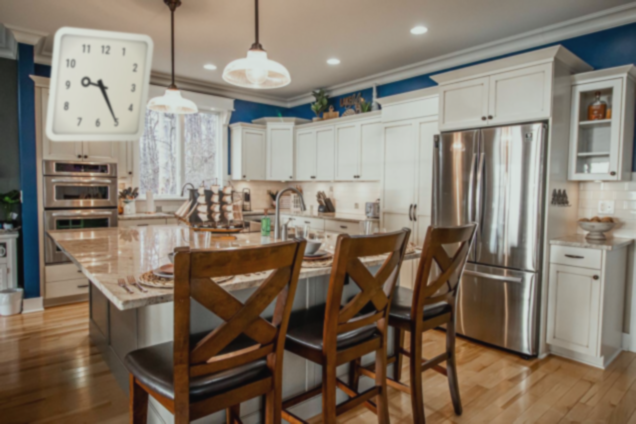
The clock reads 9:25
